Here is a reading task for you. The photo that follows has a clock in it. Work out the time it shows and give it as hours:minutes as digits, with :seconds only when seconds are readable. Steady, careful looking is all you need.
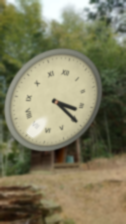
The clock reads 3:20
